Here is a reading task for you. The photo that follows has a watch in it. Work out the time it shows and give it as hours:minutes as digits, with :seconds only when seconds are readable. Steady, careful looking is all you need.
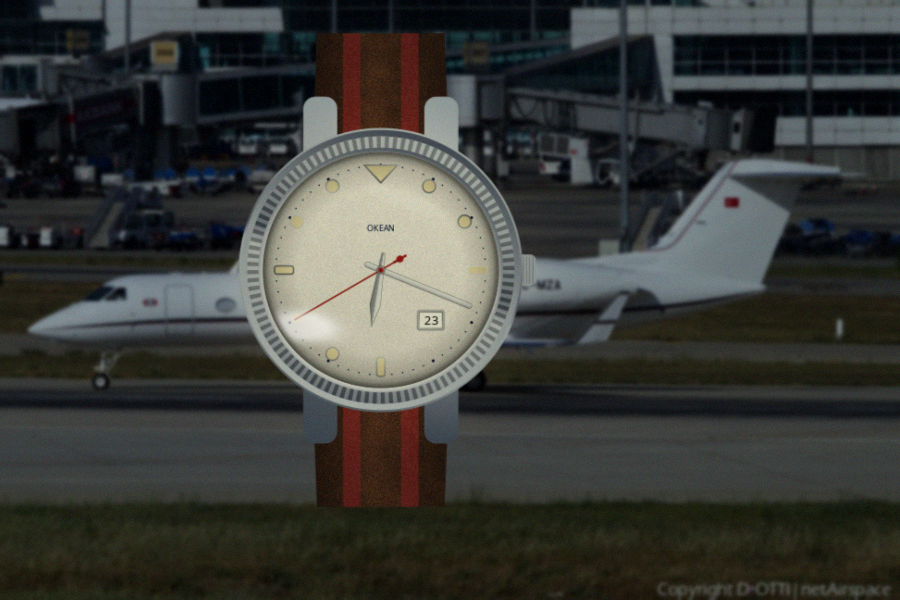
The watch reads 6:18:40
